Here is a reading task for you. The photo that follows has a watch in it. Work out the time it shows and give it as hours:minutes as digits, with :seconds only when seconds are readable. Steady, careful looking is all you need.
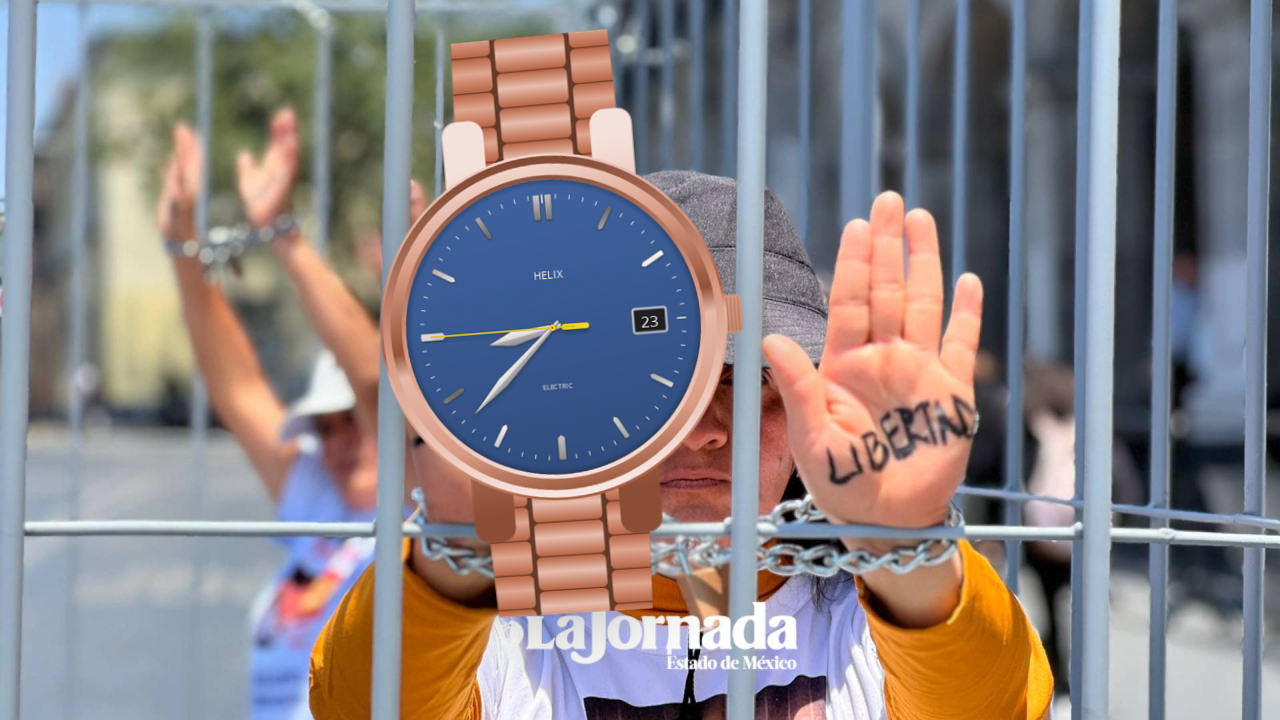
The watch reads 8:37:45
